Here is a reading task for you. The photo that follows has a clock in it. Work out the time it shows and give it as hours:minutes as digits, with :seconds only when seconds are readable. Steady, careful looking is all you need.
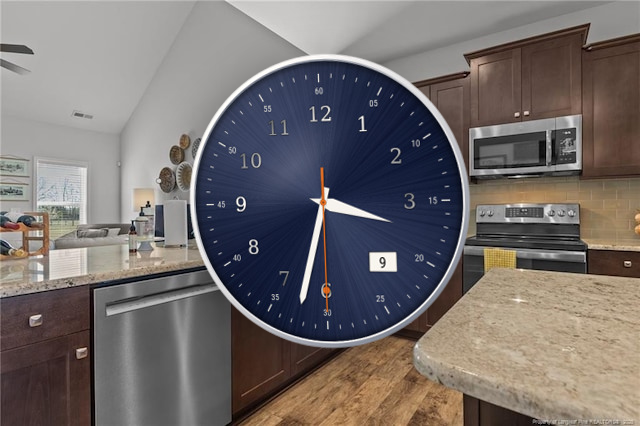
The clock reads 3:32:30
